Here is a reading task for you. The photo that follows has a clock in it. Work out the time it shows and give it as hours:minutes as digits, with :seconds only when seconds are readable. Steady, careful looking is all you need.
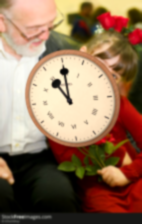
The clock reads 11:00
